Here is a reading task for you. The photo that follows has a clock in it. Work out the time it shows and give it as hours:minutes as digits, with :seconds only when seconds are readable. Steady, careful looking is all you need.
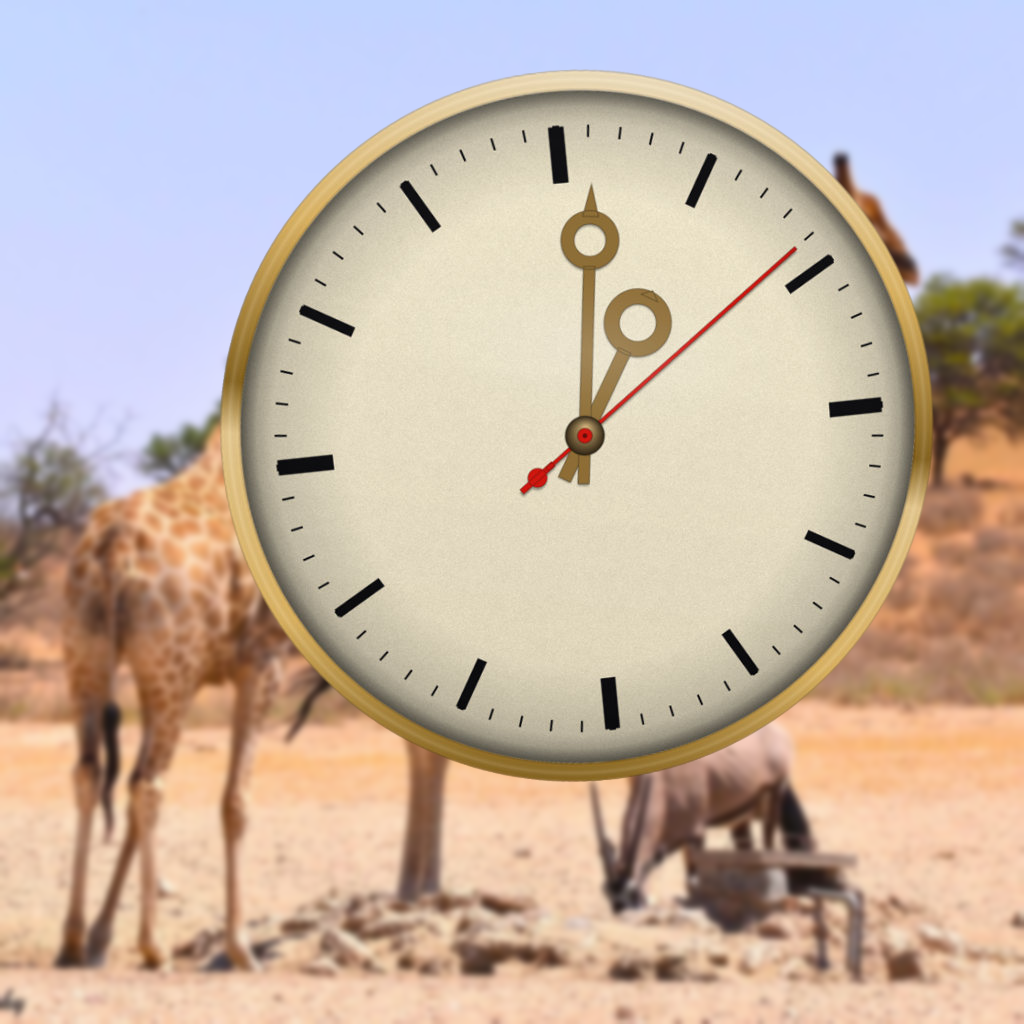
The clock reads 1:01:09
